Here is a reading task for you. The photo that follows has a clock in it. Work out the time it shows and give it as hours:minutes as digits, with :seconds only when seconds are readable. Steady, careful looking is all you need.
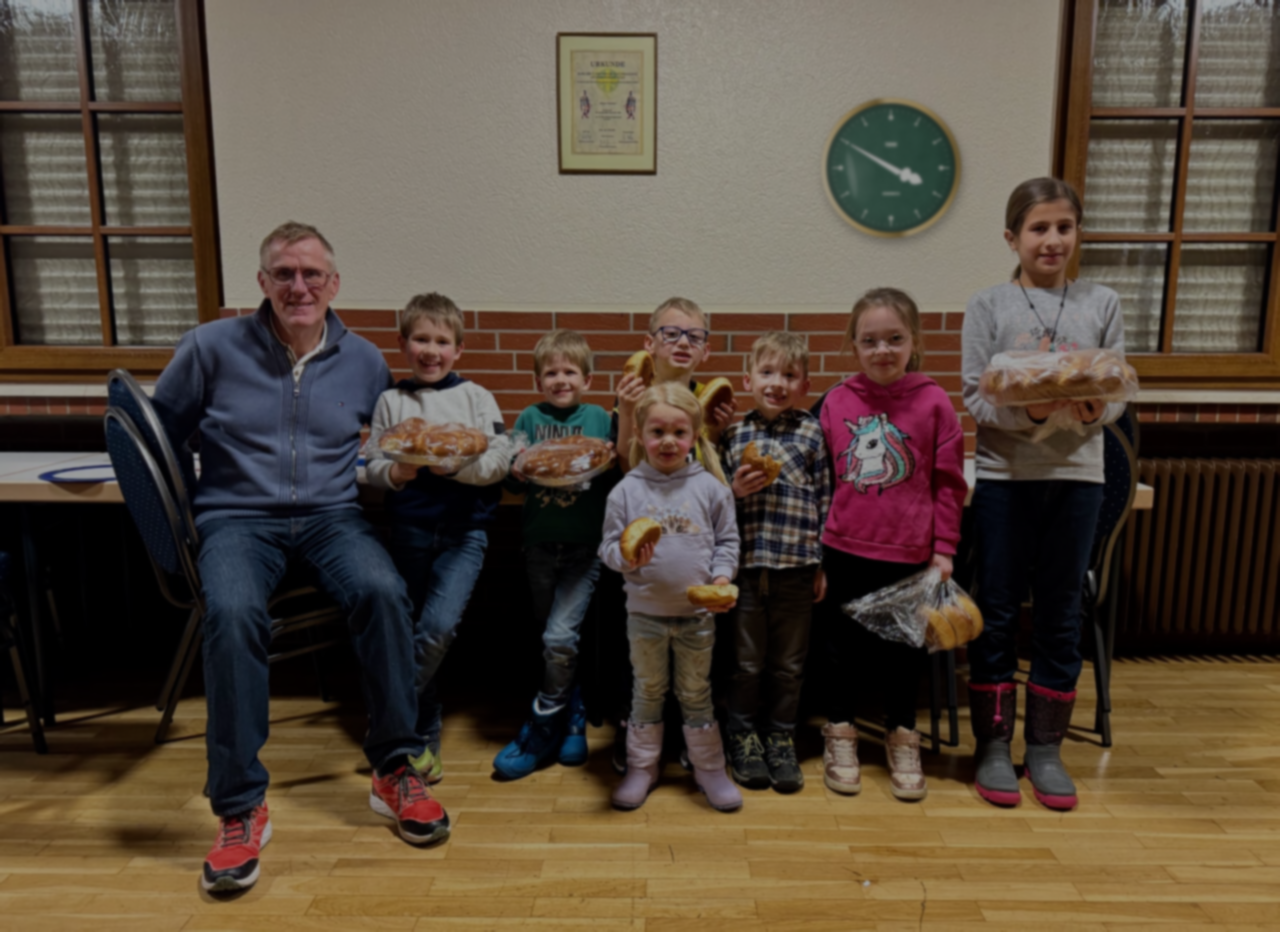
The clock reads 3:50
